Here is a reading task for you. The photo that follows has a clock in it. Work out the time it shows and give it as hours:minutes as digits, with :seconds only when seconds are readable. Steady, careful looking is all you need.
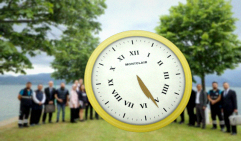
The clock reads 5:26
